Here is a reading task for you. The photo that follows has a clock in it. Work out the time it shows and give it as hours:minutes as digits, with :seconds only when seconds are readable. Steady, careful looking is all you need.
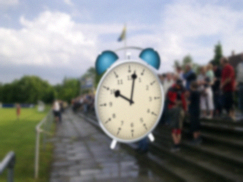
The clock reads 10:02
